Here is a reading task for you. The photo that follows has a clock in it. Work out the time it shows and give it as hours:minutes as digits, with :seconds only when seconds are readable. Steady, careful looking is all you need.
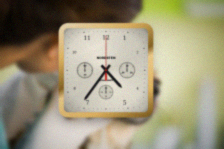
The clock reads 4:36
